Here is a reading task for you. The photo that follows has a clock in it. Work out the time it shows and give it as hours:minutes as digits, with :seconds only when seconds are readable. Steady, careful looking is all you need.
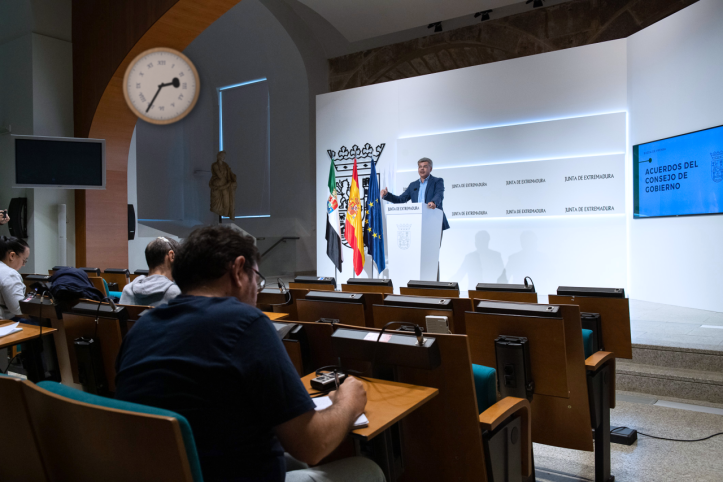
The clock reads 2:35
